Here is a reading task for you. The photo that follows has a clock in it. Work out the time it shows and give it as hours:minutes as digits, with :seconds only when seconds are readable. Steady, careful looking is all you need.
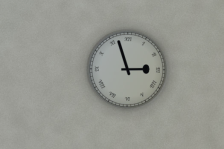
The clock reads 2:57
